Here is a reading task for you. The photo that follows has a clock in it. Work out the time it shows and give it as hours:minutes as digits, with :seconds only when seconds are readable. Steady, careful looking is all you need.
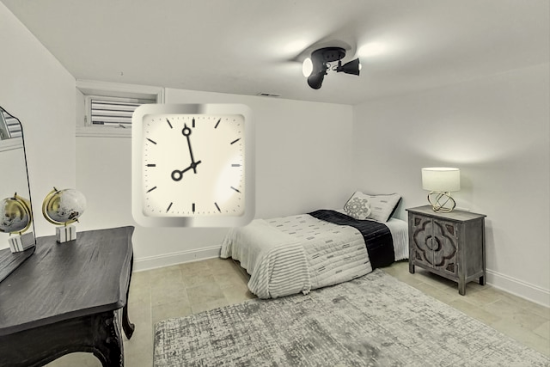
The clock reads 7:58
